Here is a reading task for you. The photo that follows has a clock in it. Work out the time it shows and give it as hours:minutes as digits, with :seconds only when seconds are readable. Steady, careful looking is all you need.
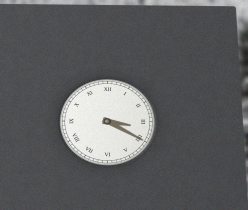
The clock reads 3:20
